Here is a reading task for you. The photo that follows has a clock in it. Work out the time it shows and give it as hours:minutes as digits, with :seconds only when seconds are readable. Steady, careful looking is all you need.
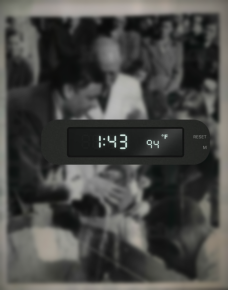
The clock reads 1:43
